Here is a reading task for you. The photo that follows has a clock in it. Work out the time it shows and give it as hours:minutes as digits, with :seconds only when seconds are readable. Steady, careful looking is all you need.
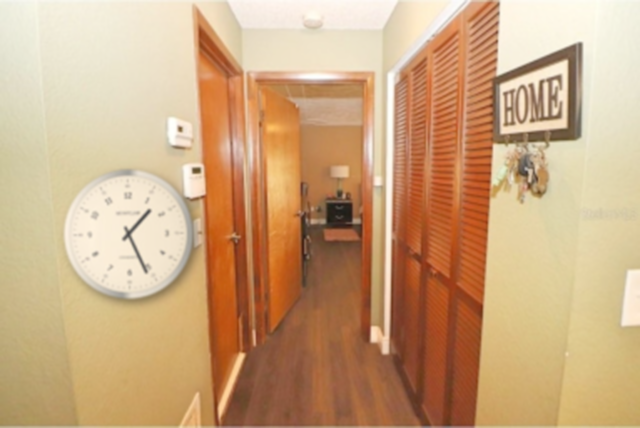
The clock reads 1:26
